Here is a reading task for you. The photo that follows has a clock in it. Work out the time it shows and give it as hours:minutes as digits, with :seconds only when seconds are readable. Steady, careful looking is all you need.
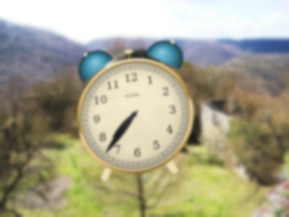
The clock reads 7:37
